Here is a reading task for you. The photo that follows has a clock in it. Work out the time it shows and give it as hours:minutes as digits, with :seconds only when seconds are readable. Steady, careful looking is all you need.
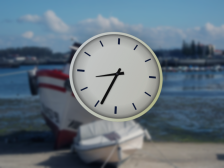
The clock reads 8:34
